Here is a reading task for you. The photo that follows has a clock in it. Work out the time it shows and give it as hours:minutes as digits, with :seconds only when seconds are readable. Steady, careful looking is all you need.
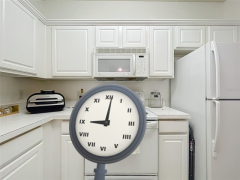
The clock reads 9:01
